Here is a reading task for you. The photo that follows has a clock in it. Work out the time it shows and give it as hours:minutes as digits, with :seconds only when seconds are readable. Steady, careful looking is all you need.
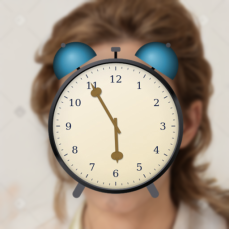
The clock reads 5:55
